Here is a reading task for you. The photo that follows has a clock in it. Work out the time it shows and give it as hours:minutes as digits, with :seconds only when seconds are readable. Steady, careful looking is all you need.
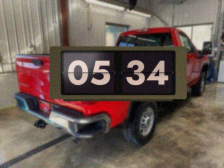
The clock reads 5:34
